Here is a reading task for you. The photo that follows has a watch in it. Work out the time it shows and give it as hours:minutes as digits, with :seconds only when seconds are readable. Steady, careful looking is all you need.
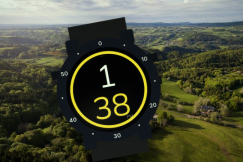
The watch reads 1:38
